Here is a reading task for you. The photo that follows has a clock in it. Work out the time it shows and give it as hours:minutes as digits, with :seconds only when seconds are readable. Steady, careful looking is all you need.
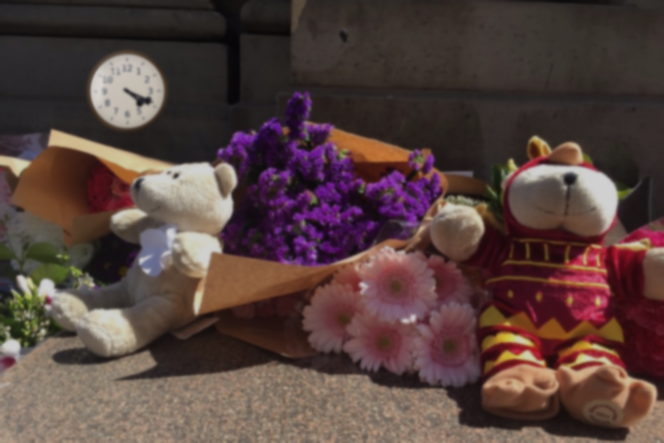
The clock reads 4:19
